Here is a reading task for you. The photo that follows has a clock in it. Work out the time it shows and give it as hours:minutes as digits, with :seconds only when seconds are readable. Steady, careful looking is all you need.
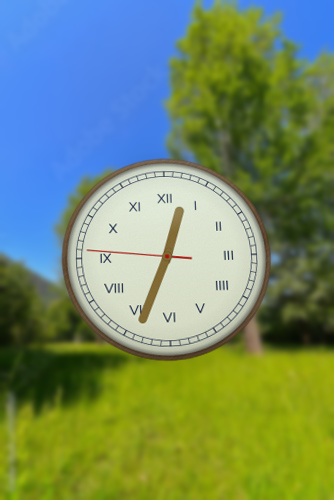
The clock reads 12:33:46
